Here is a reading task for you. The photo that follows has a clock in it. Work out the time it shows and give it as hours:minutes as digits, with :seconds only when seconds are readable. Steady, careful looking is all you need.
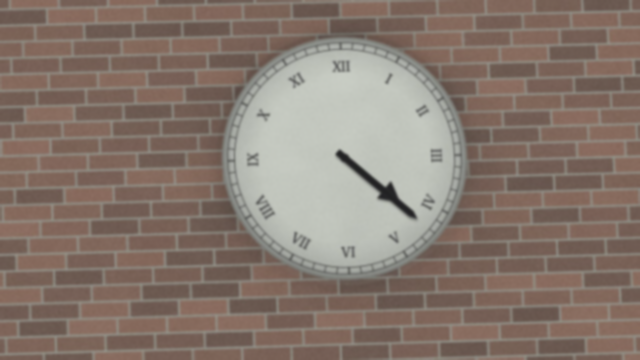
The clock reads 4:22
